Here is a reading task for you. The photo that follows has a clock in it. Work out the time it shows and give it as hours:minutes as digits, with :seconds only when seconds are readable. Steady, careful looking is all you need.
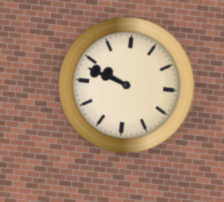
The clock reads 9:48
